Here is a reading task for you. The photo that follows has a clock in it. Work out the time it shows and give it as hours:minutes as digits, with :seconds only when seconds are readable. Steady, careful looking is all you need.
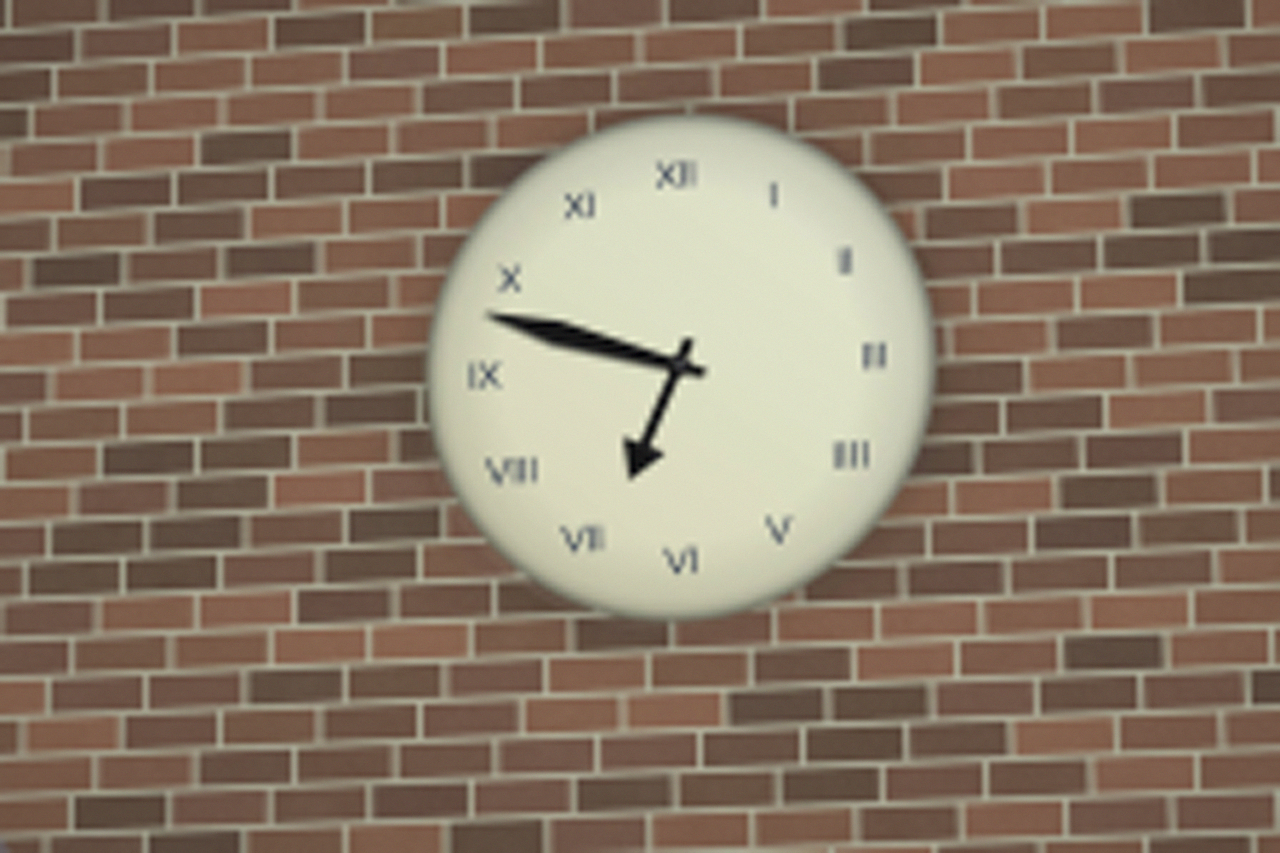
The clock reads 6:48
